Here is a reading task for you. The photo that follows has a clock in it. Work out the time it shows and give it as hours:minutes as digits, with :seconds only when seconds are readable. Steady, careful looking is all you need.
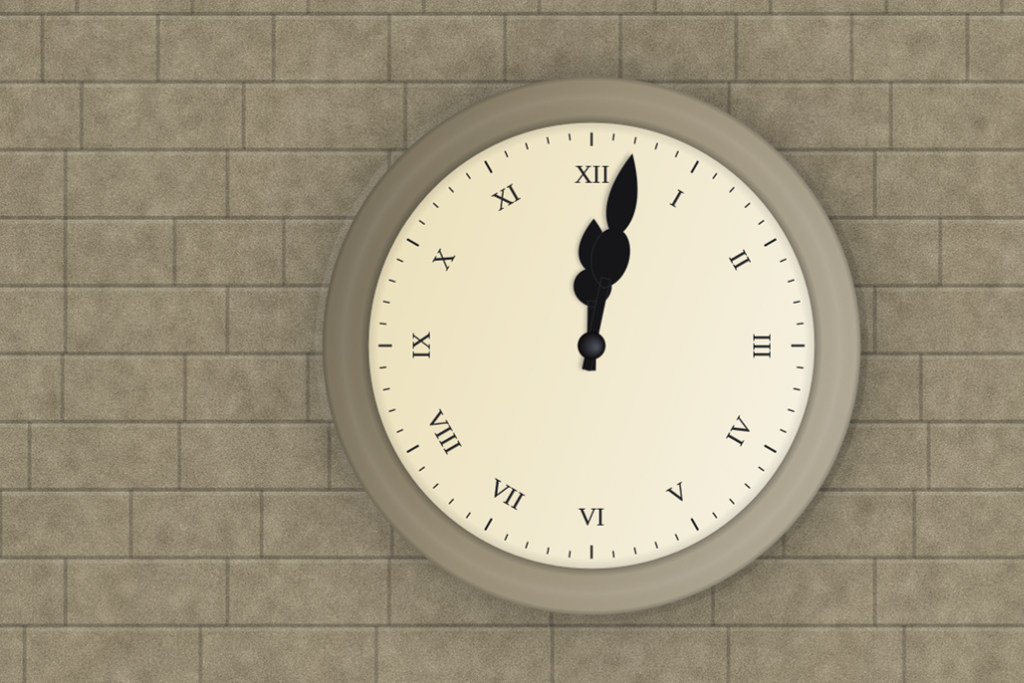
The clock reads 12:02
